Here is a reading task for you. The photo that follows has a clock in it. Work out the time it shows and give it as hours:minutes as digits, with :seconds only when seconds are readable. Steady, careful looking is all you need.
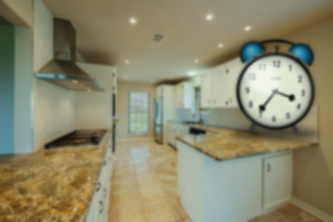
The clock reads 3:36
